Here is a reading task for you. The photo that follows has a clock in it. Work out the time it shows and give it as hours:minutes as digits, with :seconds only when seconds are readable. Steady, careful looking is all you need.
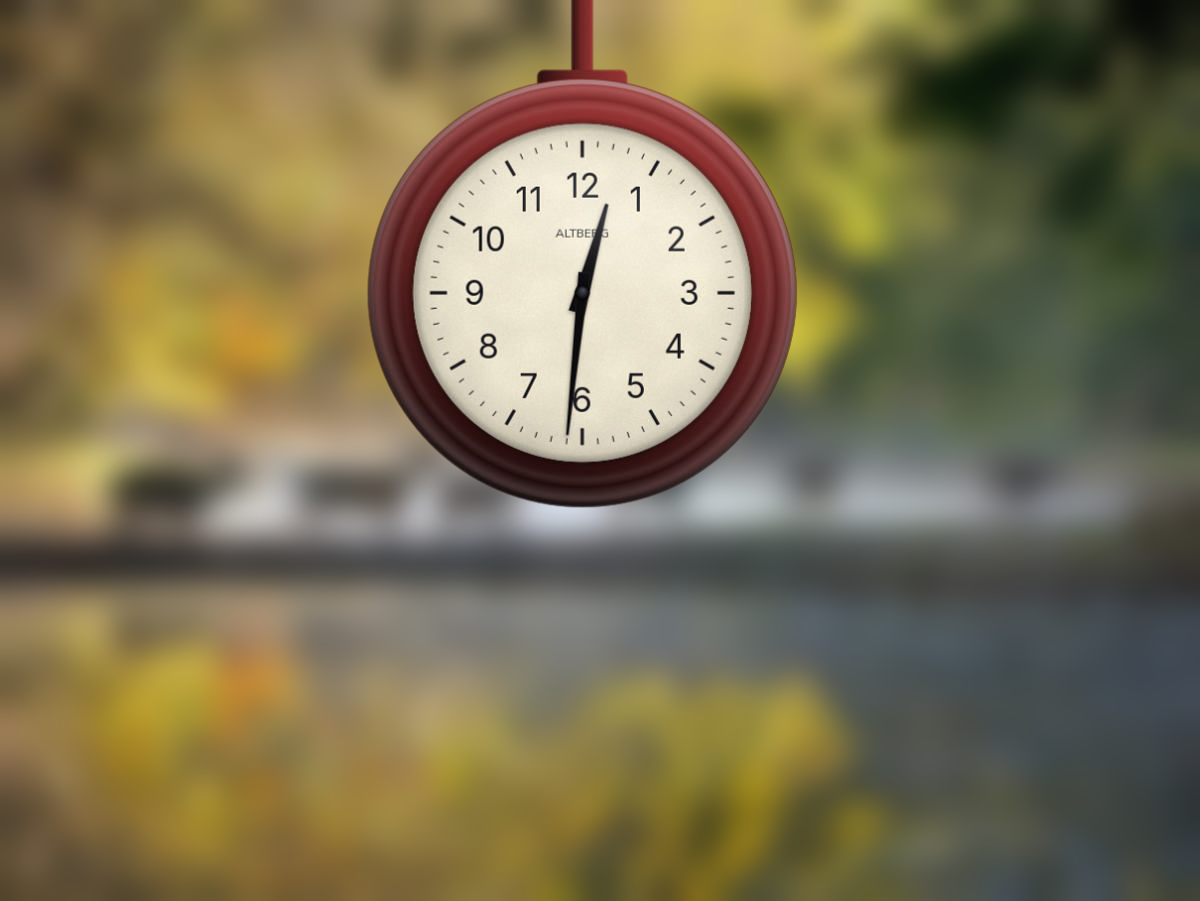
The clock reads 12:31
